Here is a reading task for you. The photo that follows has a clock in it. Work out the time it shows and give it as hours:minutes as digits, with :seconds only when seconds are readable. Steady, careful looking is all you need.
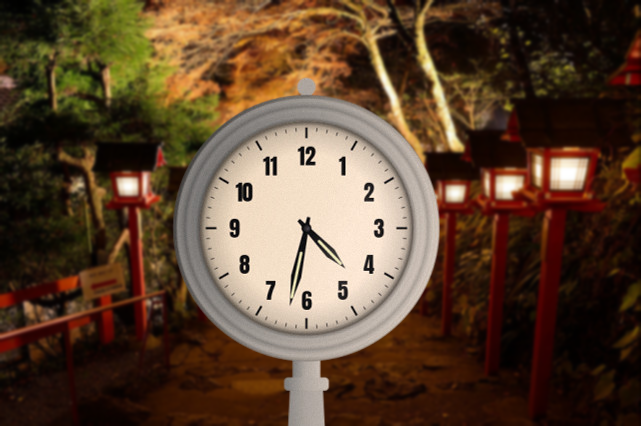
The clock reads 4:32
